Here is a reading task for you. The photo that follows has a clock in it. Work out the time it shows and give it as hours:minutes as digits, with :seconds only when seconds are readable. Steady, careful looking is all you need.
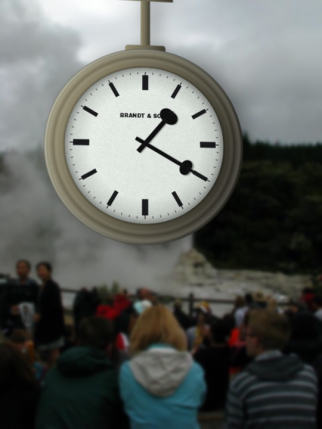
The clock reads 1:20
